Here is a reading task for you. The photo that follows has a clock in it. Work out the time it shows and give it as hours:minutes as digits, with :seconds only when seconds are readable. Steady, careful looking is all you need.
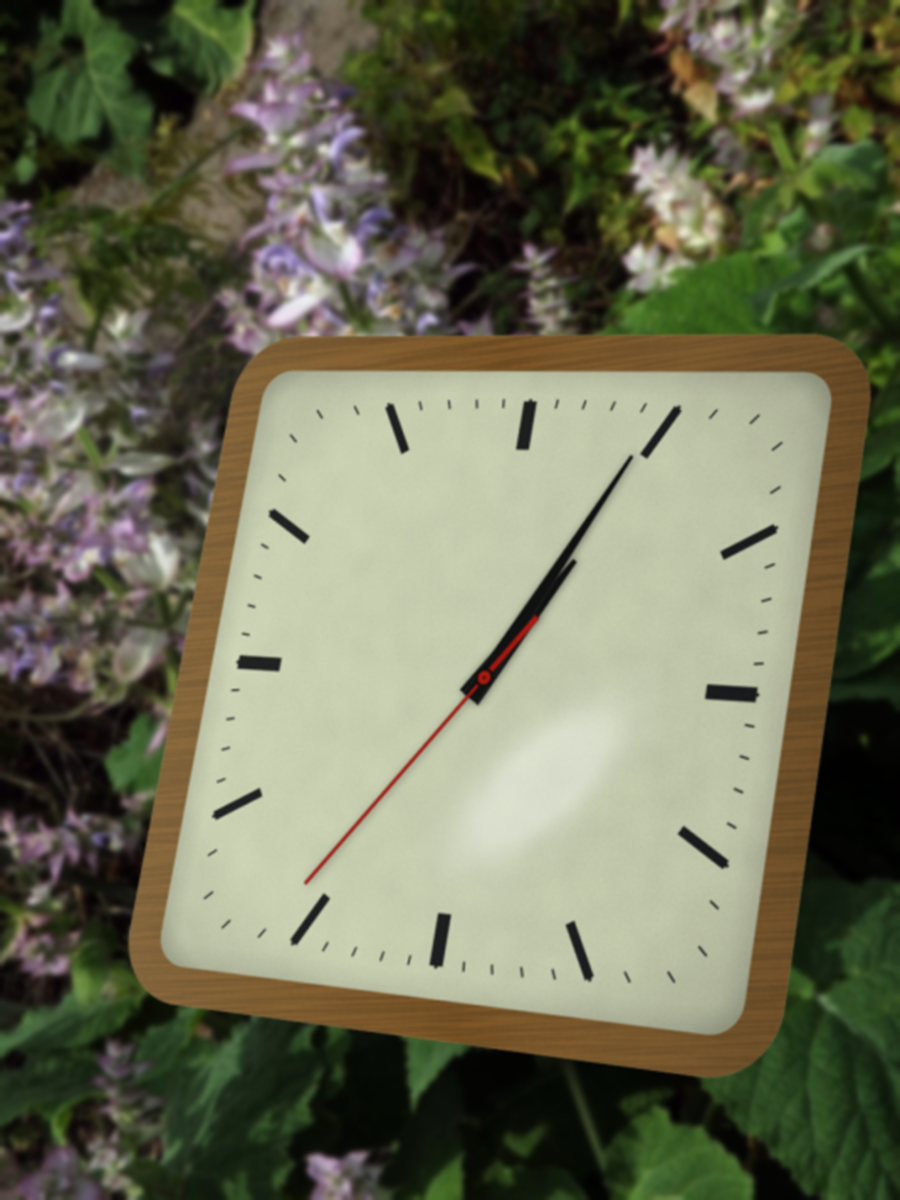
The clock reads 1:04:36
